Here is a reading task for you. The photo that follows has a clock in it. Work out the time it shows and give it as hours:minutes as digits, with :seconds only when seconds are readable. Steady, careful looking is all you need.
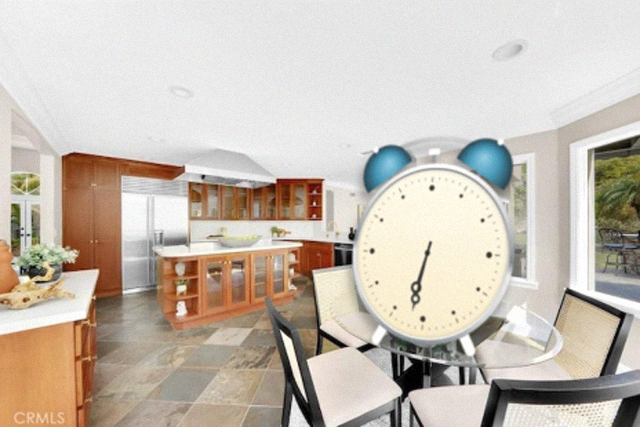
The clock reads 6:32
